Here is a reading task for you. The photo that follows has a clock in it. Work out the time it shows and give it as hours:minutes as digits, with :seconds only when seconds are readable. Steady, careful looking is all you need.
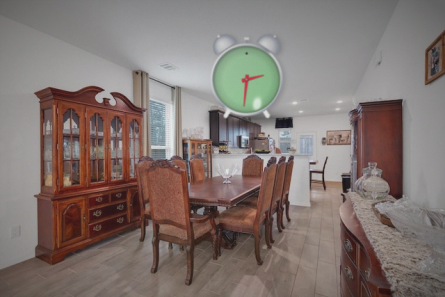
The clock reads 2:31
